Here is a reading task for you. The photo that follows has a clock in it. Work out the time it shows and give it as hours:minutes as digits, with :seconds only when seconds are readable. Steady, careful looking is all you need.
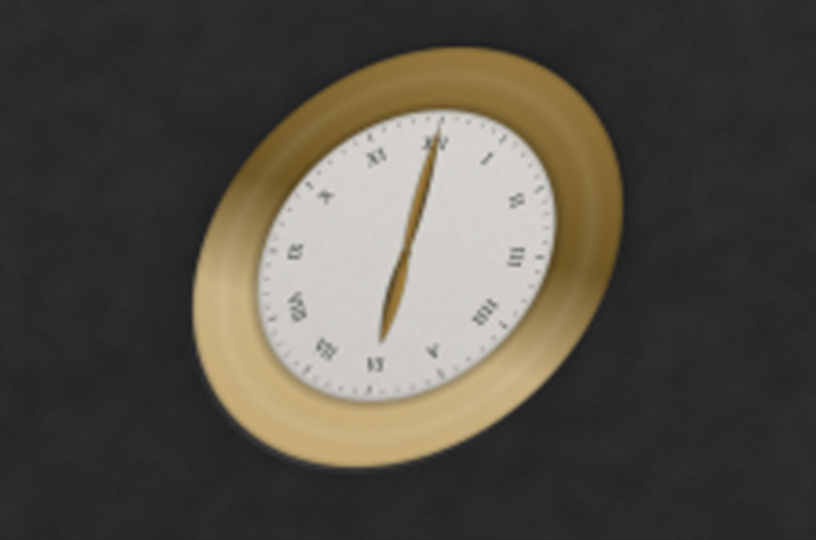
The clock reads 6:00
